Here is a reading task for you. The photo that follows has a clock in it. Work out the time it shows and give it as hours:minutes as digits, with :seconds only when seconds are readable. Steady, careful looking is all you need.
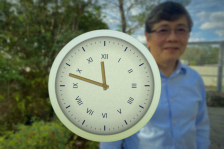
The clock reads 11:48
